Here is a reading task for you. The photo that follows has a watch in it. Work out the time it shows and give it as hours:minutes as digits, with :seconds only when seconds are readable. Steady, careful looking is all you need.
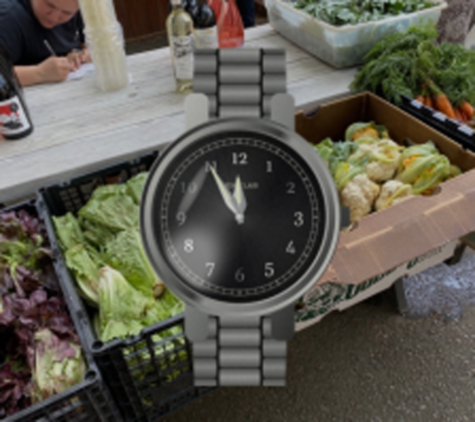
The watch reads 11:55
